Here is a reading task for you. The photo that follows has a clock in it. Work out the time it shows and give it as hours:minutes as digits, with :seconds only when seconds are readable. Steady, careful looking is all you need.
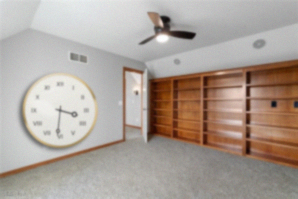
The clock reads 3:31
